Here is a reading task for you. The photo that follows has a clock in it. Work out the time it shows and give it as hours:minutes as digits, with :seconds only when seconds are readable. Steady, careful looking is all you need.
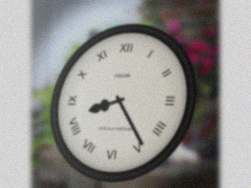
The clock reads 8:24
